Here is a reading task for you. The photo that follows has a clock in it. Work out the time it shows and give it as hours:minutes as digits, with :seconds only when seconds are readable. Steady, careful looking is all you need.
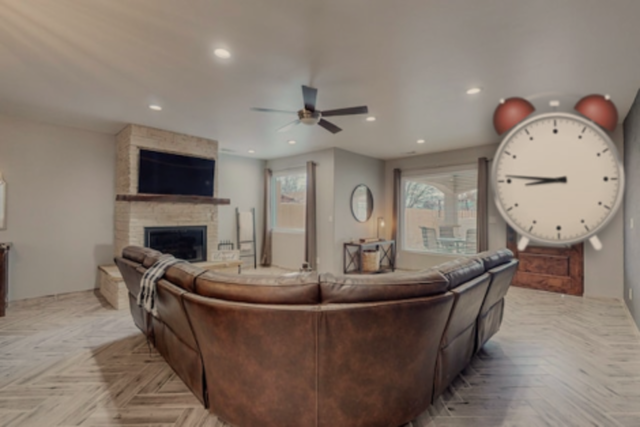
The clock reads 8:46
